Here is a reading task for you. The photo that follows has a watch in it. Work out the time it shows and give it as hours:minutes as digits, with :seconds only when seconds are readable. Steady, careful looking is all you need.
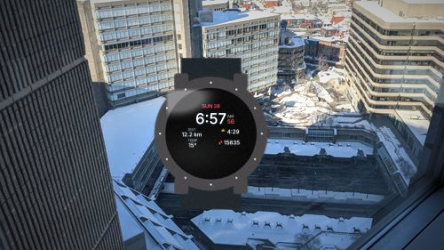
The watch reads 6:57
